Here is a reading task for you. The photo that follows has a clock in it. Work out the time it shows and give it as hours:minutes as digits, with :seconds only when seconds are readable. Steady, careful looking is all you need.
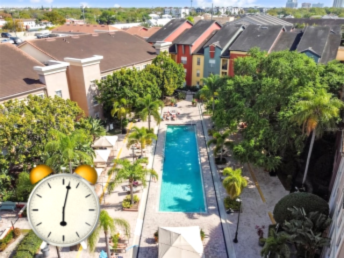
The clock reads 6:02
